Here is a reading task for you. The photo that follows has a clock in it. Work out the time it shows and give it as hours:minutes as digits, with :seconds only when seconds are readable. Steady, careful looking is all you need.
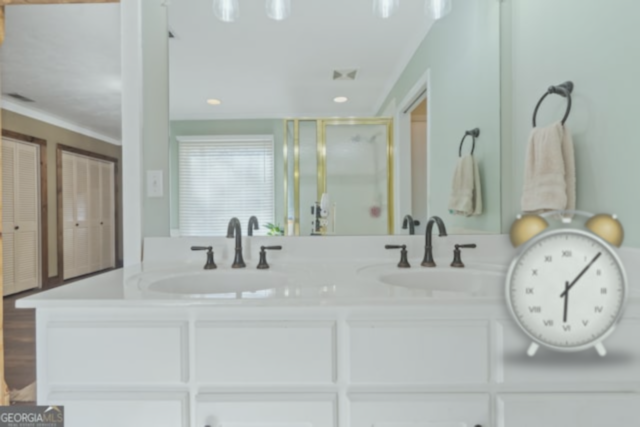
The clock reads 6:07
